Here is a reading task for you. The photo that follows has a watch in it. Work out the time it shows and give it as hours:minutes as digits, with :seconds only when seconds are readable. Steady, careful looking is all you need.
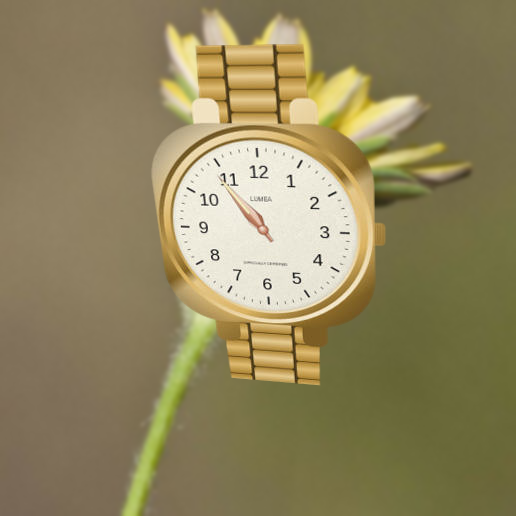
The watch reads 10:54
